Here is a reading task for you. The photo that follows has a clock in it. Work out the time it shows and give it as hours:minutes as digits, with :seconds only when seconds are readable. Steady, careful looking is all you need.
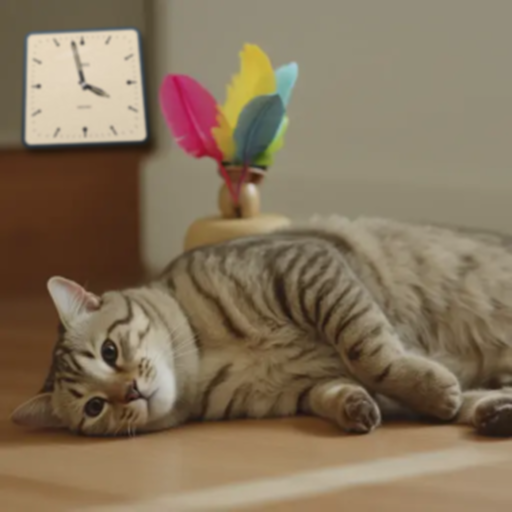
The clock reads 3:58
